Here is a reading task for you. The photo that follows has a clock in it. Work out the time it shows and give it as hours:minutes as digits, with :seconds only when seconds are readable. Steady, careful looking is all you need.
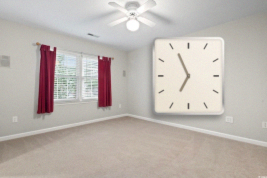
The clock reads 6:56
